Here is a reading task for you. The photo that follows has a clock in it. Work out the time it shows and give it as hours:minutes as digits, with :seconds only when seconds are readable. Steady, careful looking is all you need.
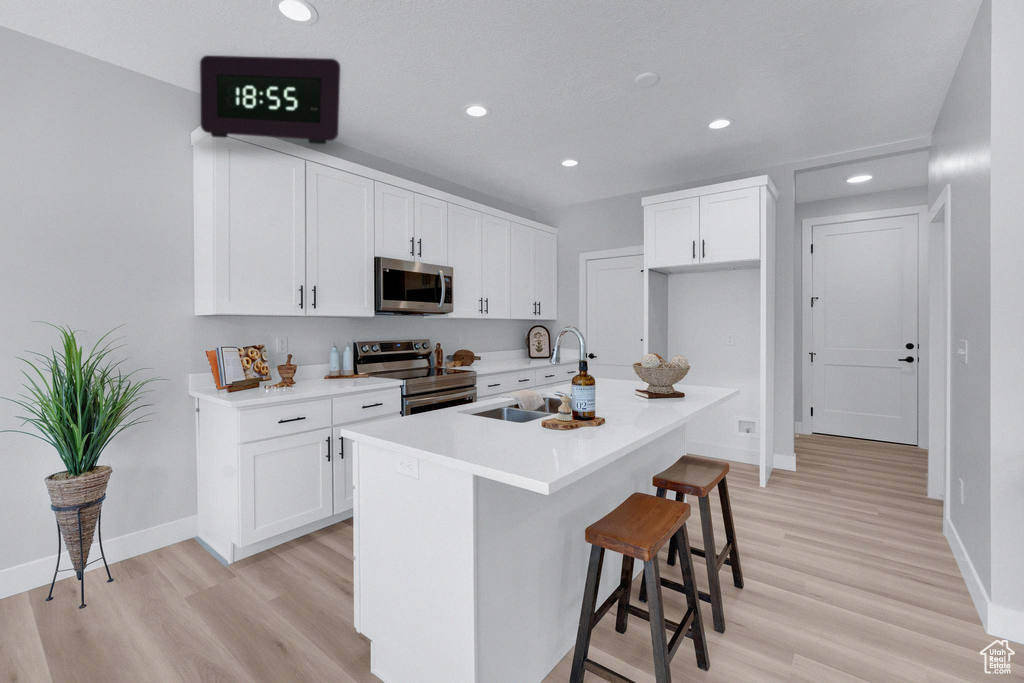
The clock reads 18:55
